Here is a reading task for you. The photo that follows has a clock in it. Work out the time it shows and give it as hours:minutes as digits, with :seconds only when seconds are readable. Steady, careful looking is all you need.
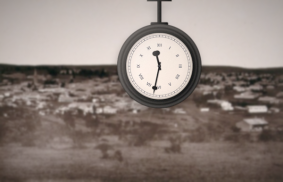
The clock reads 11:32
